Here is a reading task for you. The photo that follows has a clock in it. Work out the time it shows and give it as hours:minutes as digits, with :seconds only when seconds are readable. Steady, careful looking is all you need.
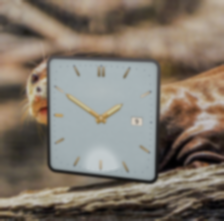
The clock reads 1:50
